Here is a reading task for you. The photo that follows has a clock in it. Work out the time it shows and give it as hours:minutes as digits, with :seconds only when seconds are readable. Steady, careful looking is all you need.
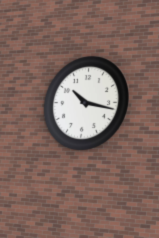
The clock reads 10:17
